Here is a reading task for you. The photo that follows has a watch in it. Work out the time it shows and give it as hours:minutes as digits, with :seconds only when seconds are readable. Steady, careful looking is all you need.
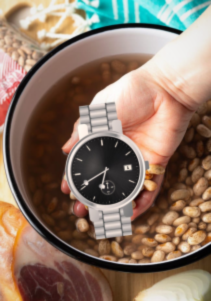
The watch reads 6:41
